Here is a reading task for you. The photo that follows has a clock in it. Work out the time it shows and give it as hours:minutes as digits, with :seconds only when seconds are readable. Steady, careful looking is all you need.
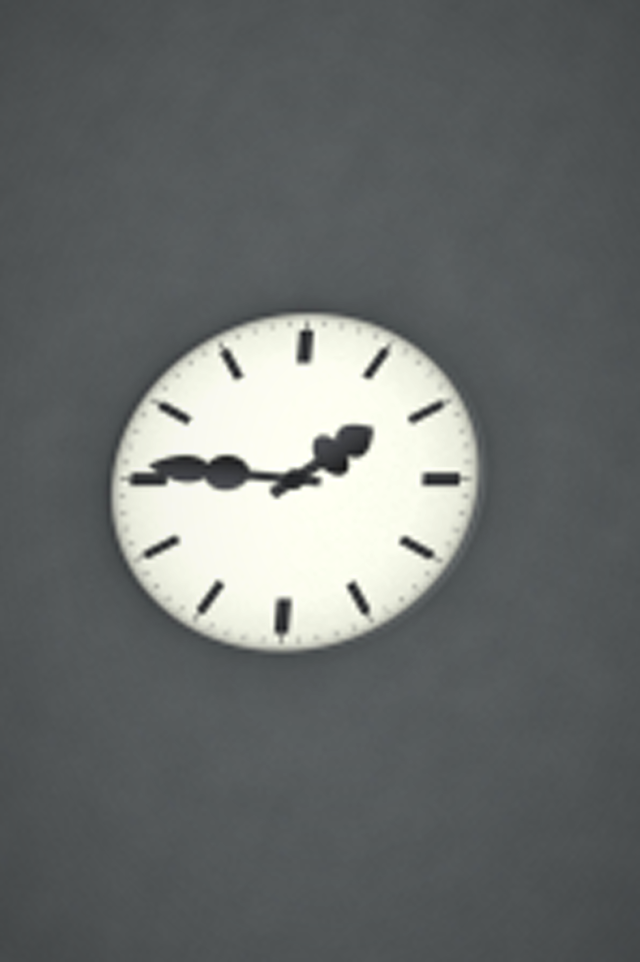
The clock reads 1:46
